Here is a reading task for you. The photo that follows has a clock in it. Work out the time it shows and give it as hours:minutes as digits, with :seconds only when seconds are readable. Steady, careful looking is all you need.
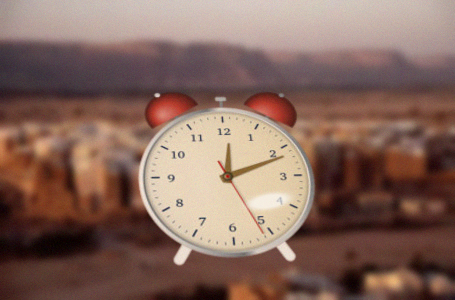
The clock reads 12:11:26
